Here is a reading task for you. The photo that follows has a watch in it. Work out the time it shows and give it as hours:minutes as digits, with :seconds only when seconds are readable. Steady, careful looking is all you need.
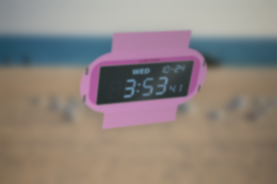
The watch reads 3:53
